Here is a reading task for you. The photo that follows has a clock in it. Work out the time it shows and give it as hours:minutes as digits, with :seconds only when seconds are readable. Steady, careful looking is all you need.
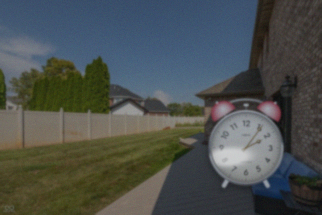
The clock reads 2:06
